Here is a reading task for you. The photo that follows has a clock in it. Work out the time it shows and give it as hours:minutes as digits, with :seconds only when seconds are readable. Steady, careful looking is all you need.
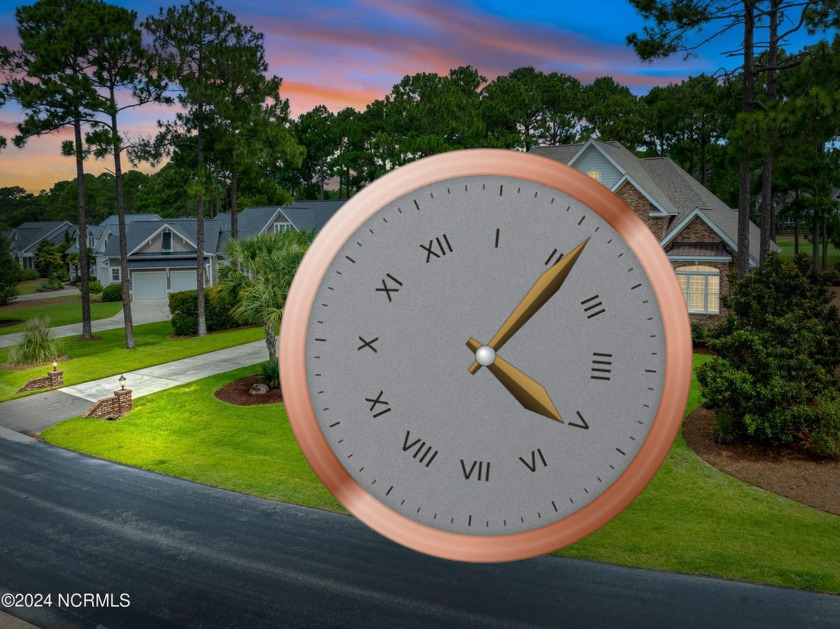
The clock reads 5:11
